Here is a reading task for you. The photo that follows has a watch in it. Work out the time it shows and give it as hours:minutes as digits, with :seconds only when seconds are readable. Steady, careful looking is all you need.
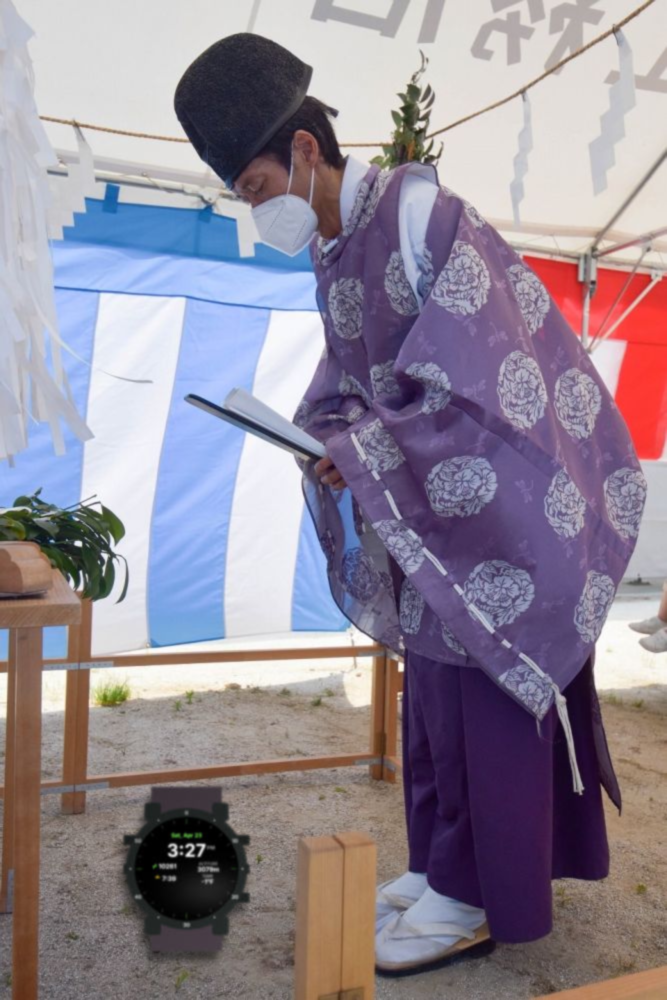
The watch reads 3:27
